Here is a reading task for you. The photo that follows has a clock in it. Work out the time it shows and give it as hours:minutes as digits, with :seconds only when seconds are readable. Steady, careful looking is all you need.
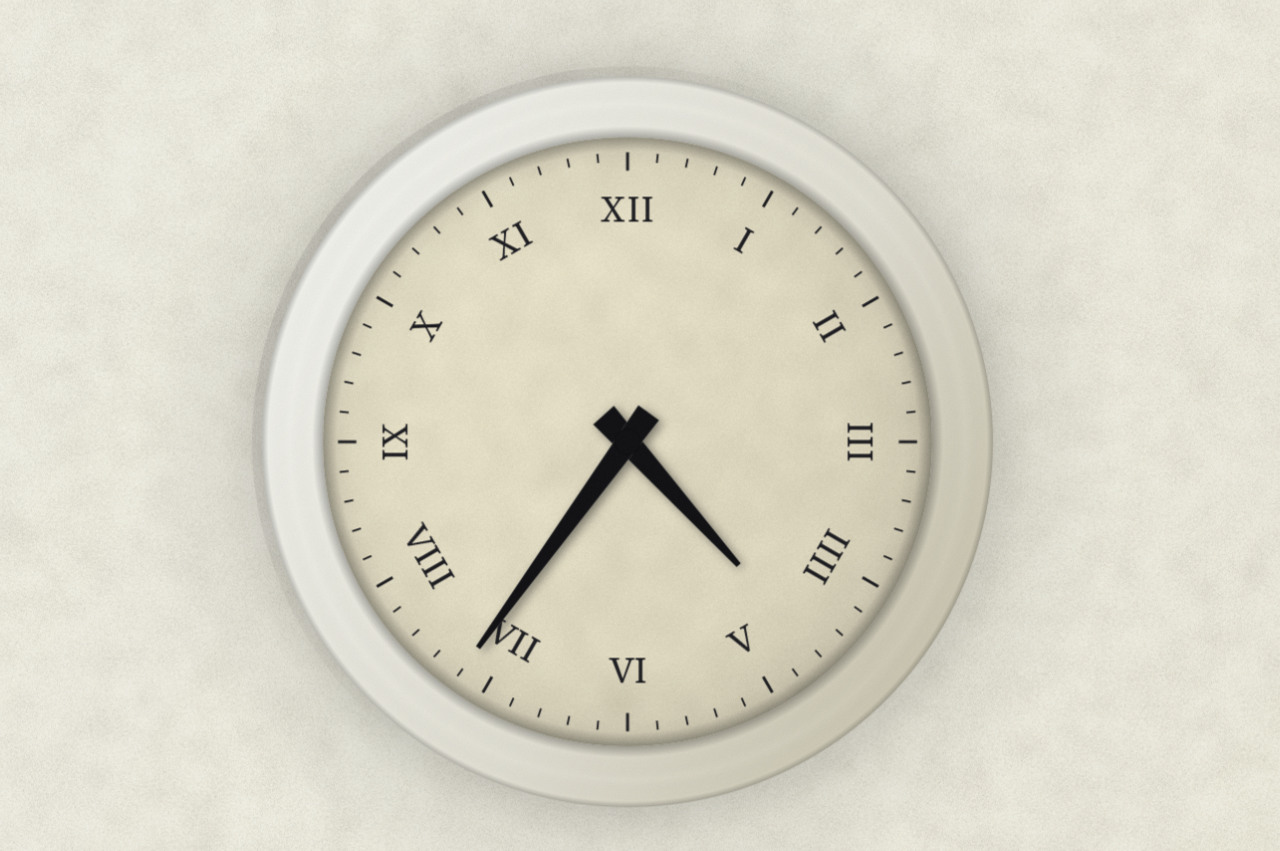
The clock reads 4:36
